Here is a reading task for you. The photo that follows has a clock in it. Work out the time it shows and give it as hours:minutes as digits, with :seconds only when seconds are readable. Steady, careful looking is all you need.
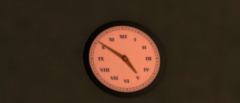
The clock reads 4:51
